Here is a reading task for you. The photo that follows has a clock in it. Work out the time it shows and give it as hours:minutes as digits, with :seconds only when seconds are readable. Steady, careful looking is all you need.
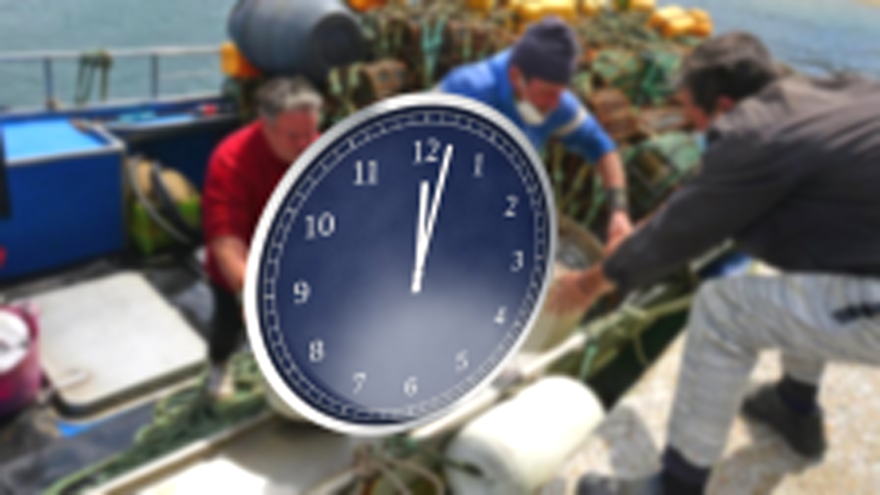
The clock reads 12:02
